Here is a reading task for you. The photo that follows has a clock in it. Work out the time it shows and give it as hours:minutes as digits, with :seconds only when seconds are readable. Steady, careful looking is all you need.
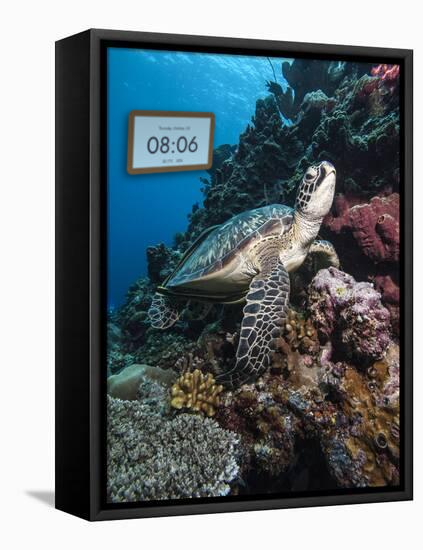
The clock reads 8:06
